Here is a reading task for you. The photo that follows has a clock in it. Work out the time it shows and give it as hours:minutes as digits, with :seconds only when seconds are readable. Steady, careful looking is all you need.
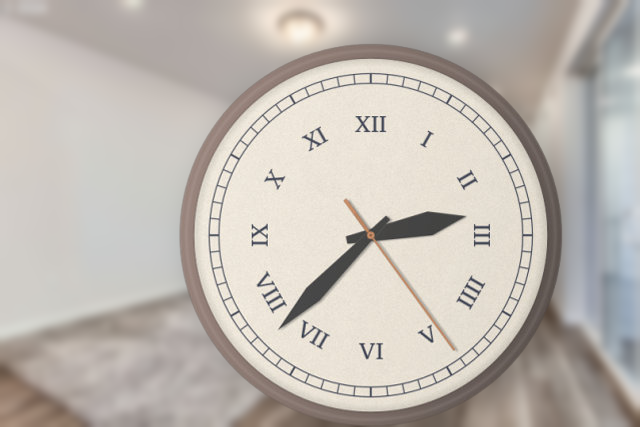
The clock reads 2:37:24
